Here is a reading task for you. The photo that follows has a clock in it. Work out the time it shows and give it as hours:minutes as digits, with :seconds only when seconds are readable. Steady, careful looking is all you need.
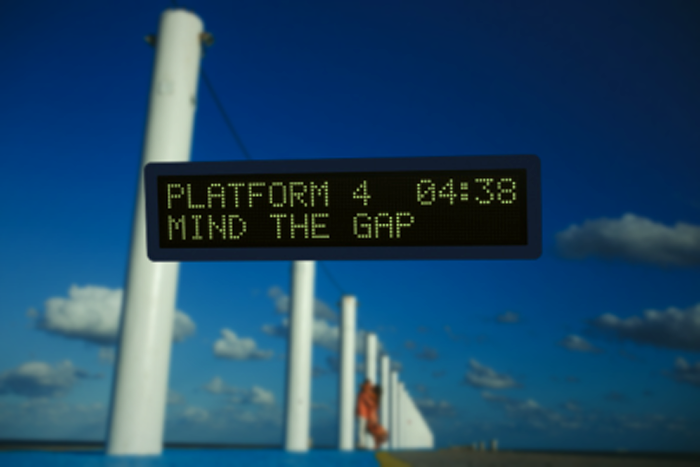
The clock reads 4:38
